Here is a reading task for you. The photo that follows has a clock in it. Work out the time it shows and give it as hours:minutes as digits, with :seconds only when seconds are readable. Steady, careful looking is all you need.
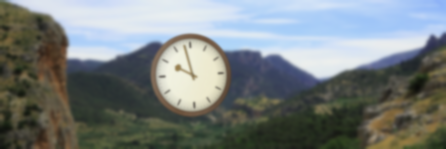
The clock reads 9:58
